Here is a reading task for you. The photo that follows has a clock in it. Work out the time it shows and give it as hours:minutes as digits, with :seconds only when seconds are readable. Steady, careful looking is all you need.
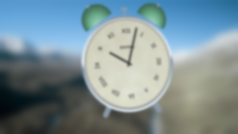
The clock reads 10:03
